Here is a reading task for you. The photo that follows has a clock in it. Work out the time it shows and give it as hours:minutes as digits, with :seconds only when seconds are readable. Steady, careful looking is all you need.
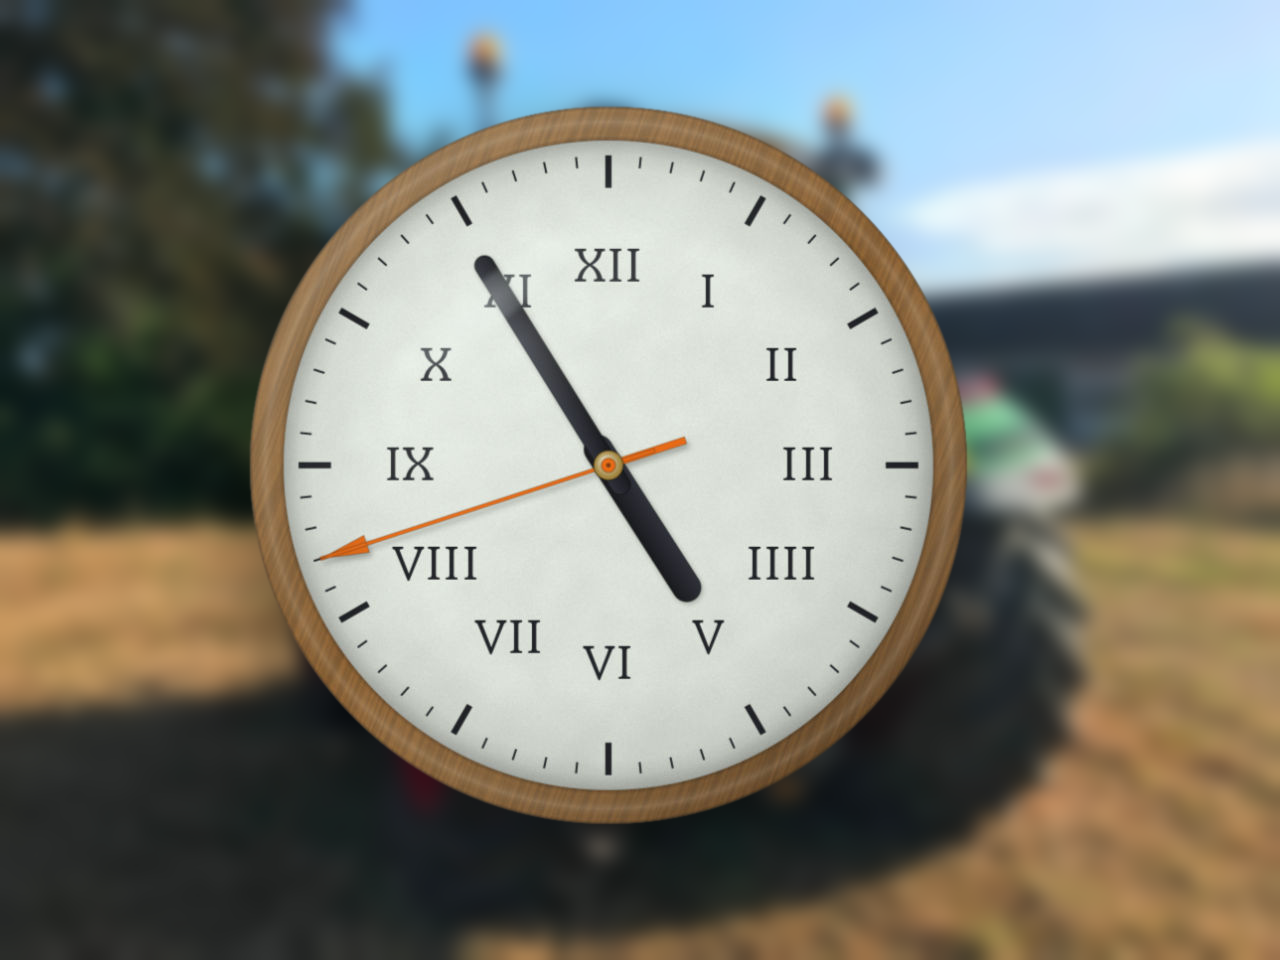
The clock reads 4:54:42
